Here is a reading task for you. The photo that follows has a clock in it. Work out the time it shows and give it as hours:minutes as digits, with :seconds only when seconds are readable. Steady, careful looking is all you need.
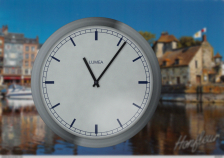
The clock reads 11:06
